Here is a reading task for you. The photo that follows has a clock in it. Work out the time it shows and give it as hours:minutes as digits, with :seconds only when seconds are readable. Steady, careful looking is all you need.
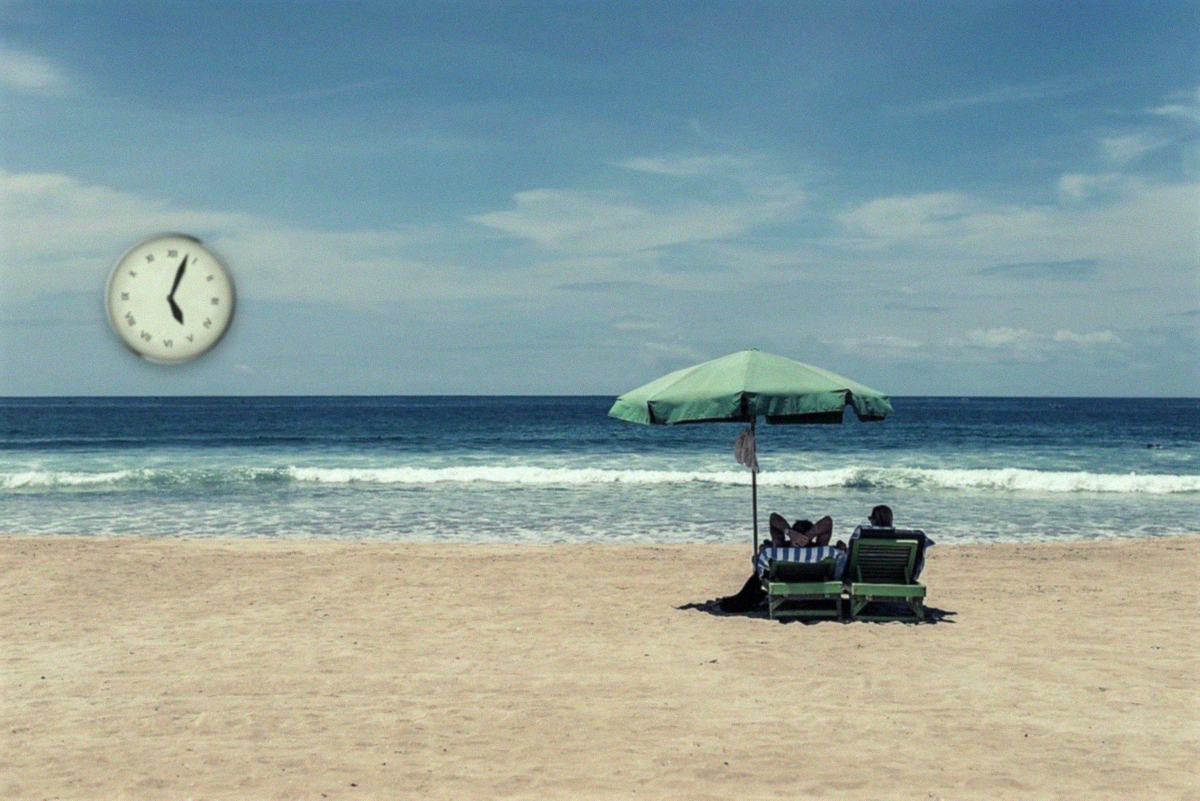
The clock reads 5:03
